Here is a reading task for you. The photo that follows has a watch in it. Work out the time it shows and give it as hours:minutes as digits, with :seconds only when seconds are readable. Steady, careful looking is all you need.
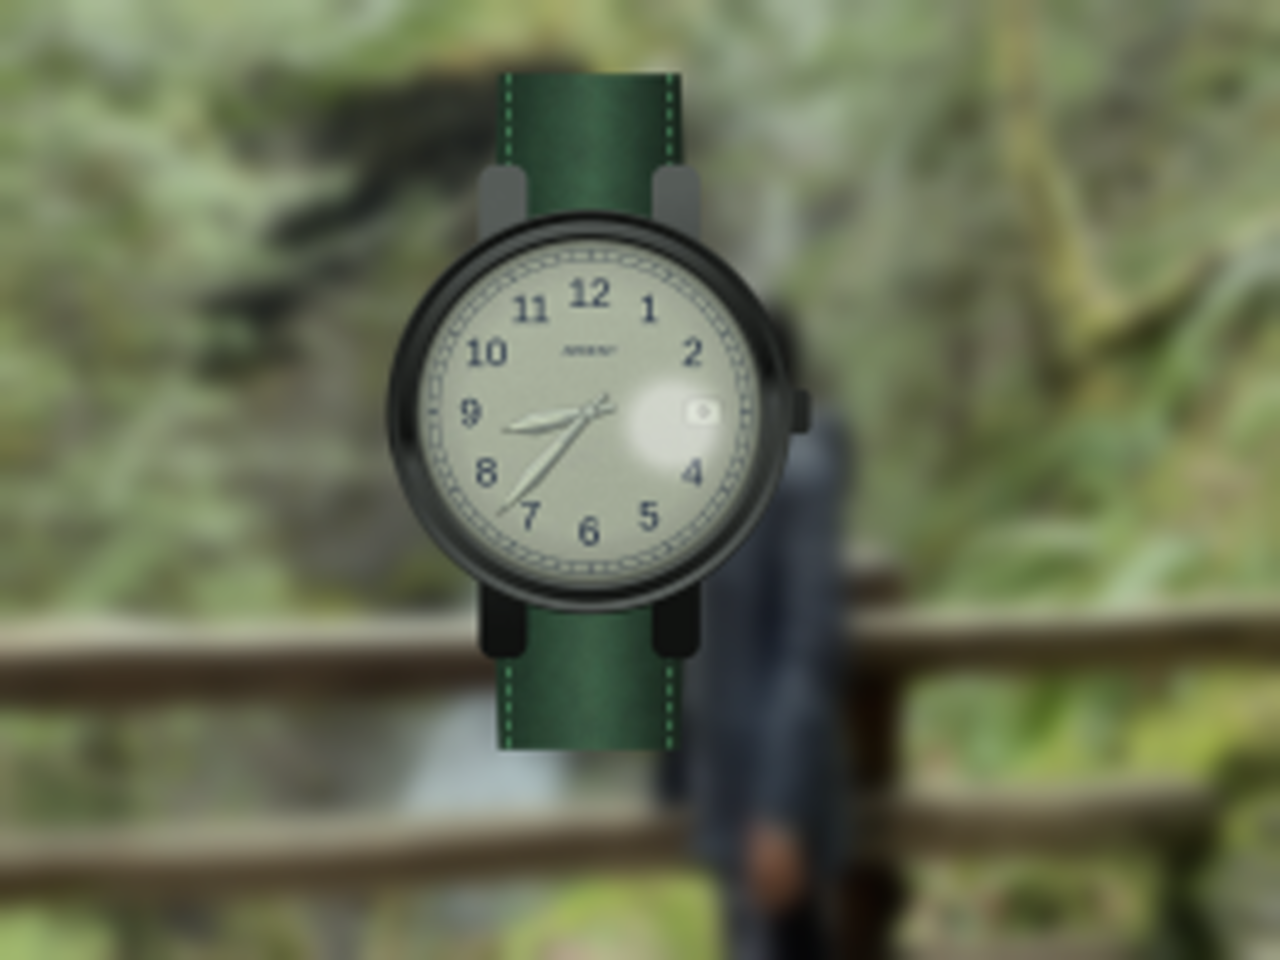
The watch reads 8:37
